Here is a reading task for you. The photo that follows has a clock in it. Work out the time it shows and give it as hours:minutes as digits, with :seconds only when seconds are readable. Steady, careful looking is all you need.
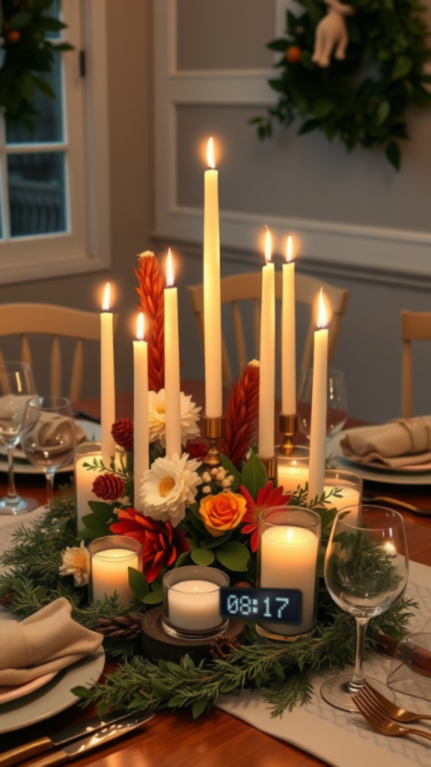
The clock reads 8:17
